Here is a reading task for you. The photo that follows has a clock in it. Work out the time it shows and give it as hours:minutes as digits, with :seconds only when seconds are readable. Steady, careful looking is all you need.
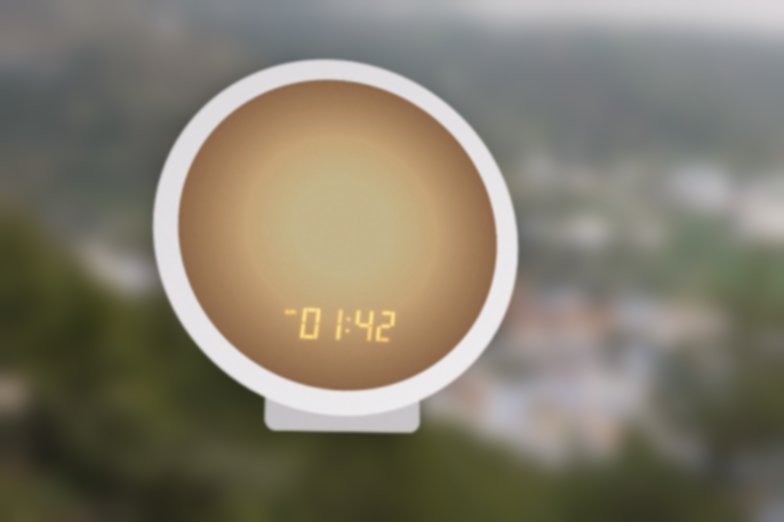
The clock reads 1:42
